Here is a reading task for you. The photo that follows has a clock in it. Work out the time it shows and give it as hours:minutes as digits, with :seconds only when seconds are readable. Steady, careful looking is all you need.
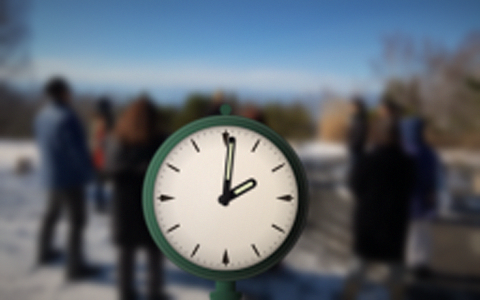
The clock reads 2:01
